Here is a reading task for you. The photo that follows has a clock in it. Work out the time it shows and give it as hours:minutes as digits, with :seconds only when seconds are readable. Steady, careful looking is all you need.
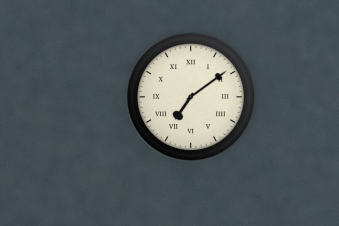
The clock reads 7:09
